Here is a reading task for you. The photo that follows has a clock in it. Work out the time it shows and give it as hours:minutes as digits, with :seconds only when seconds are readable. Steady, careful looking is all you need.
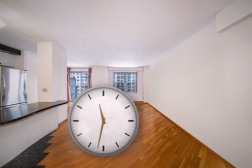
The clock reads 11:32
